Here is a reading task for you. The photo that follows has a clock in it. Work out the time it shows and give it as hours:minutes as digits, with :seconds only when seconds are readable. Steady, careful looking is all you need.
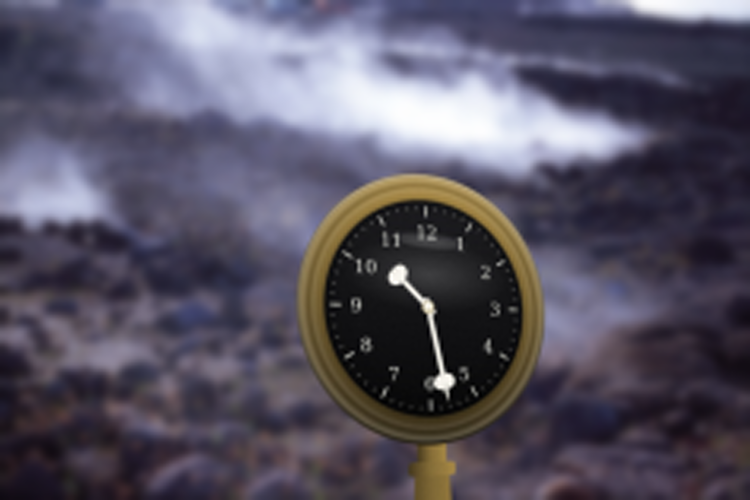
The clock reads 10:28
